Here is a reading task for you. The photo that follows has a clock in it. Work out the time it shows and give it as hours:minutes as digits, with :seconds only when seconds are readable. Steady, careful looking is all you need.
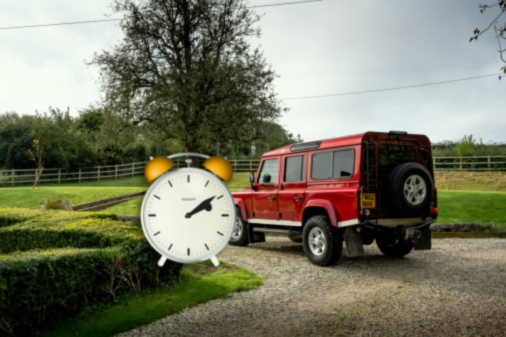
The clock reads 2:09
